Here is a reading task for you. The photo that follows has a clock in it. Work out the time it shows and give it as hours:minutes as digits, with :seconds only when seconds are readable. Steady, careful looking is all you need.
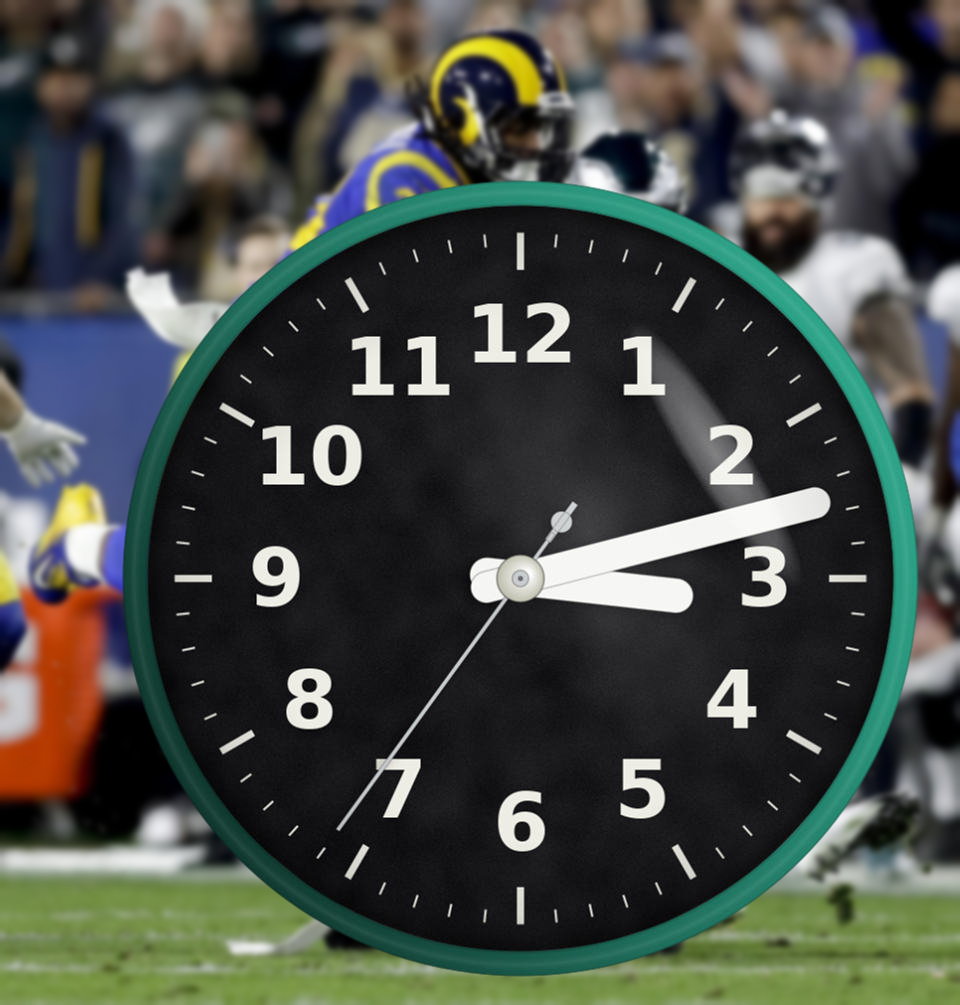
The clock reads 3:12:36
